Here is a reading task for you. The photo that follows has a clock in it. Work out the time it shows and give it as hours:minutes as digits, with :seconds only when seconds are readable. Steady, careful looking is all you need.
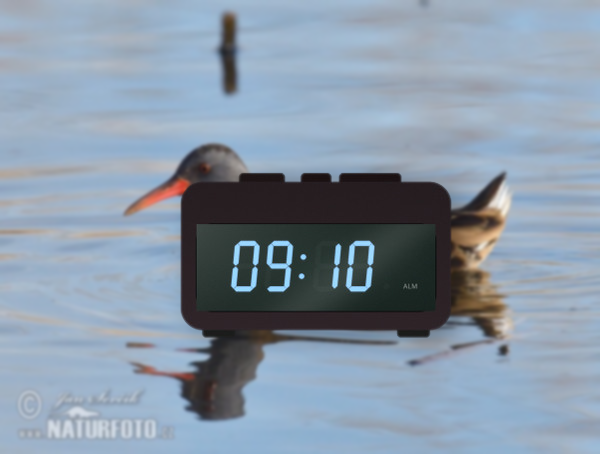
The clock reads 9:10
